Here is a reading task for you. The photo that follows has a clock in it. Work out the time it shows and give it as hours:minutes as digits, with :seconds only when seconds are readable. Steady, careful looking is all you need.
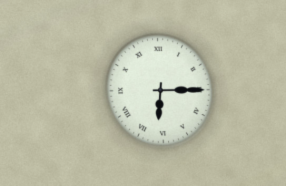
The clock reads 6:15
